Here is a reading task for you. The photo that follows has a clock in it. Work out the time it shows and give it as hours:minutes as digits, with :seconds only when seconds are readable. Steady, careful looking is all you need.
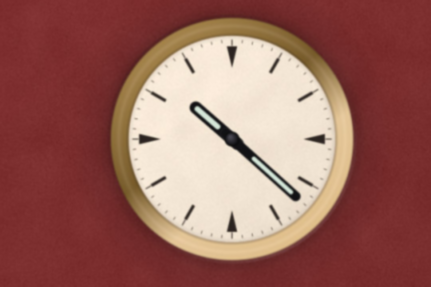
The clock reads 10:22
